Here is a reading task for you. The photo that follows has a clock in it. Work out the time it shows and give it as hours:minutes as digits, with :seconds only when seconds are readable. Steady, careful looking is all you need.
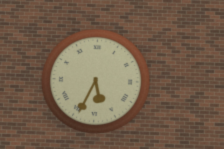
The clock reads 5:34
